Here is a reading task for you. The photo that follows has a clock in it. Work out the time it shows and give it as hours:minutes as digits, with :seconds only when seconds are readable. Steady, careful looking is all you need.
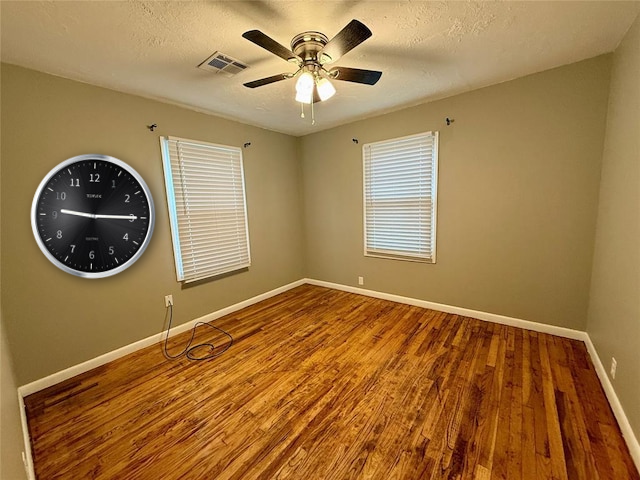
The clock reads 9:15
